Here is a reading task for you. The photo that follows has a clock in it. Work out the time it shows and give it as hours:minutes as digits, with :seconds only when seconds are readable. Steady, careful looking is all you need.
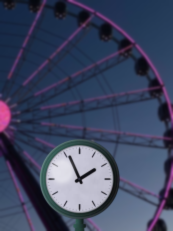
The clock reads 1:56
